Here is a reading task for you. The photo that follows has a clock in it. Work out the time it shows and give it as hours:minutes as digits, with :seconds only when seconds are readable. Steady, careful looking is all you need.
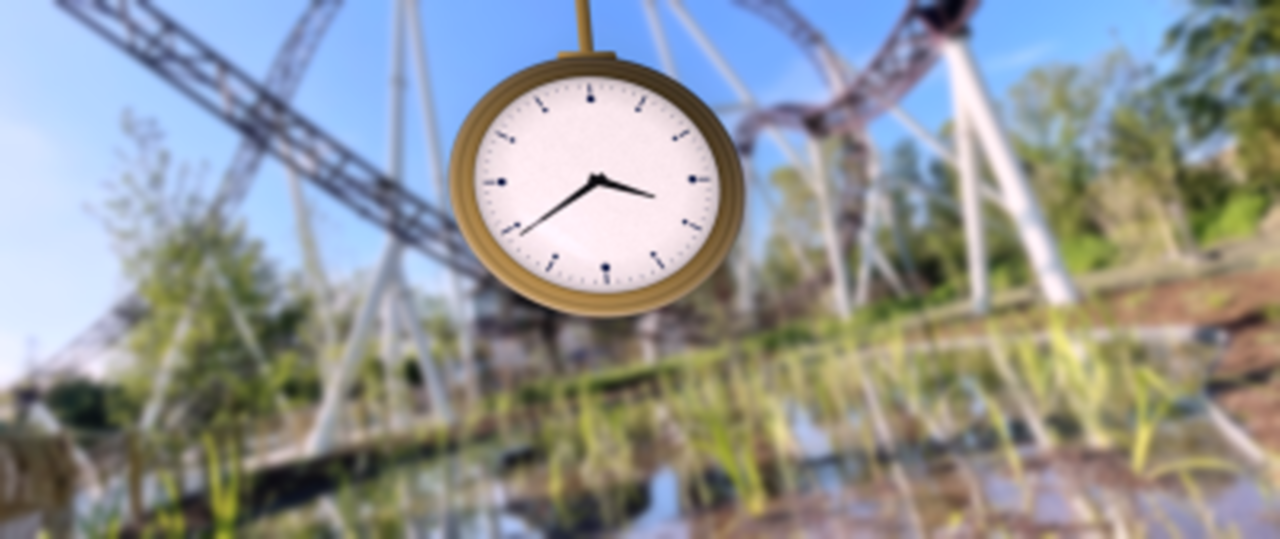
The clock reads 3:39
